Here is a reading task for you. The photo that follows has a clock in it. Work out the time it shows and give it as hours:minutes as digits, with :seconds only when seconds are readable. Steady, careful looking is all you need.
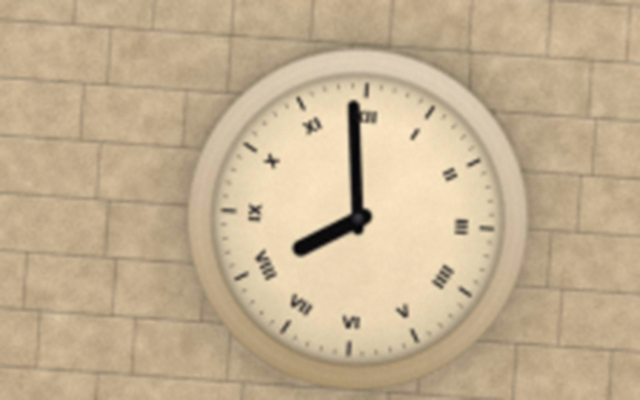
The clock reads 7:59
